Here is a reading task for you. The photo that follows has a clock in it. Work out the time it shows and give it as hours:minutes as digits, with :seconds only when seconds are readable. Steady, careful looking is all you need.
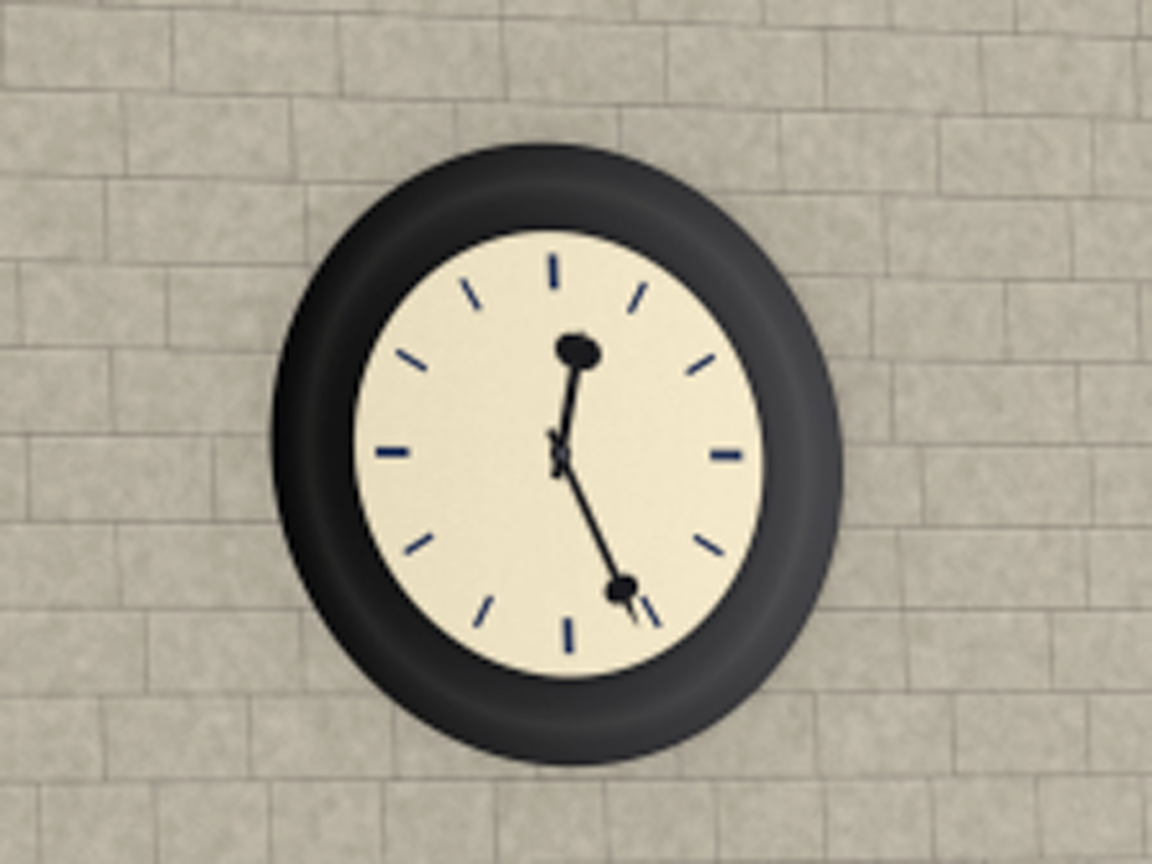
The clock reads 12:26
